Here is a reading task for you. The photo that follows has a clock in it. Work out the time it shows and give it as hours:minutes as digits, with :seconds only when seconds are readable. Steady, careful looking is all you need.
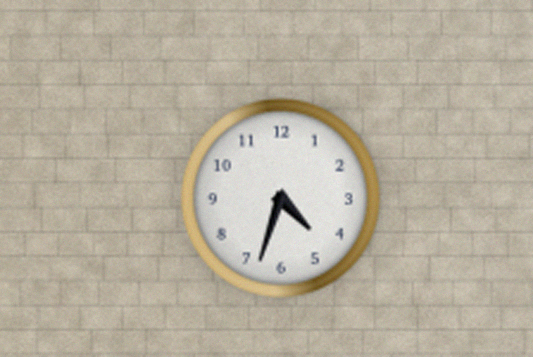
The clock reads 4:33
